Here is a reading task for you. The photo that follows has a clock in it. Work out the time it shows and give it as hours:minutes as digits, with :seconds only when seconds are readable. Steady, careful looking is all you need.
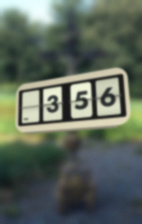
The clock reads 3:56
